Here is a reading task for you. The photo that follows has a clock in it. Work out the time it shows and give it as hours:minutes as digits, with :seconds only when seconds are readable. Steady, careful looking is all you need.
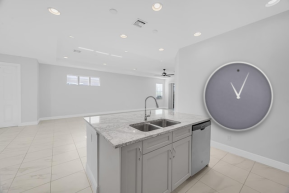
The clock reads 11:04
